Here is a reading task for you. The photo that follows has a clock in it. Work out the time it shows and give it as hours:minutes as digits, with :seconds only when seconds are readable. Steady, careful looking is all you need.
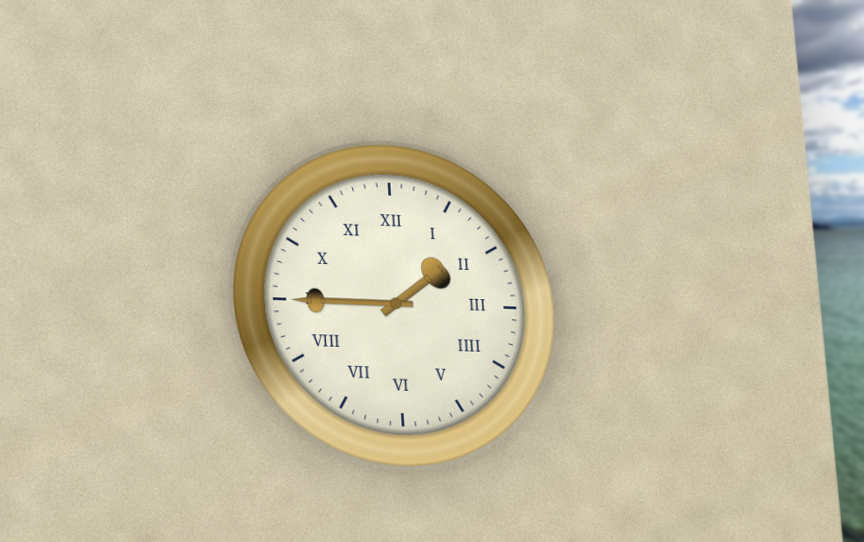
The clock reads 1:45
